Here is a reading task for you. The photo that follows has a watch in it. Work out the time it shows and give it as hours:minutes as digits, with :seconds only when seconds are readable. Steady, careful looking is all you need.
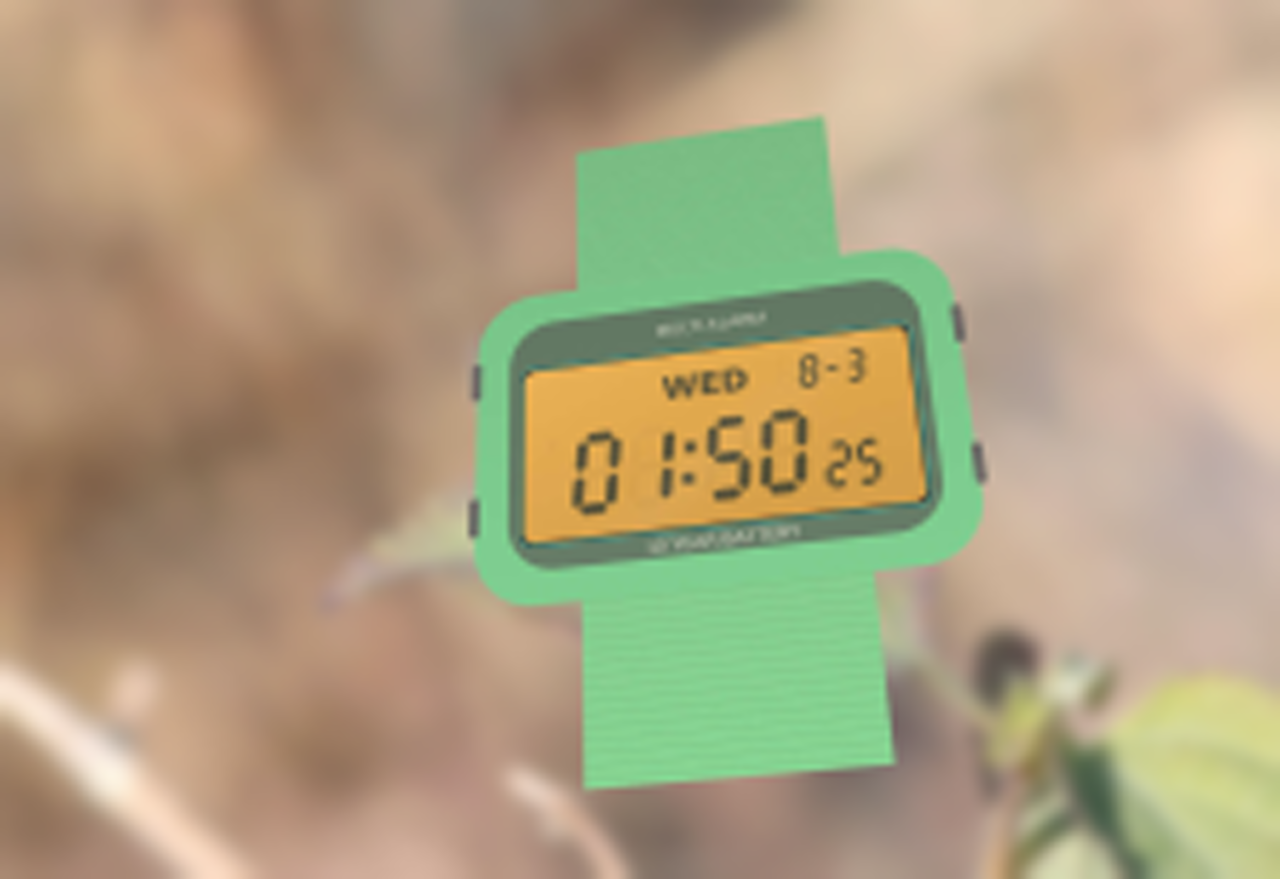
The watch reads 1:50:25
